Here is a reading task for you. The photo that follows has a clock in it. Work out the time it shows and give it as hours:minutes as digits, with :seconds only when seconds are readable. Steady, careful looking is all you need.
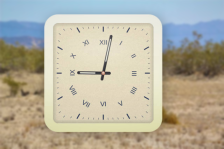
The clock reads 9:02
